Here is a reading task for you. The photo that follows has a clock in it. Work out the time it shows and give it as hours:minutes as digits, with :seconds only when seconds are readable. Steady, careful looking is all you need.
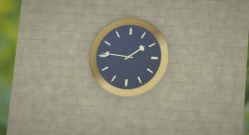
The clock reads 1:46
